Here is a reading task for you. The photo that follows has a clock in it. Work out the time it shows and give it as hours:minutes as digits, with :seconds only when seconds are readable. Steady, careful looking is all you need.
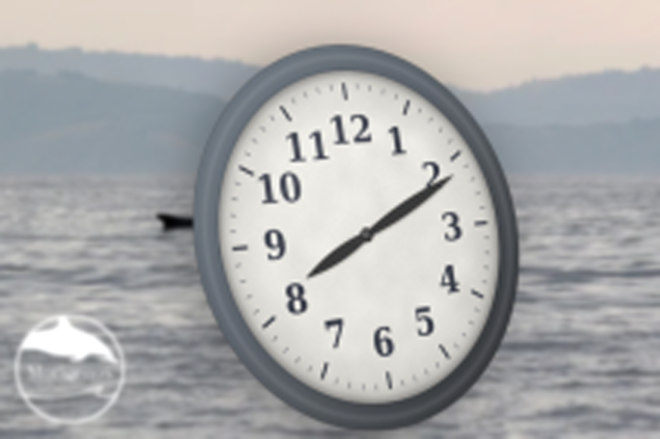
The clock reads 8:11
